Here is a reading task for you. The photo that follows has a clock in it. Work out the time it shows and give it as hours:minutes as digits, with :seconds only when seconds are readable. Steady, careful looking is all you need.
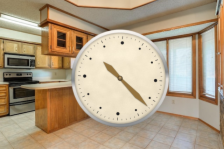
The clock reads 10:22
